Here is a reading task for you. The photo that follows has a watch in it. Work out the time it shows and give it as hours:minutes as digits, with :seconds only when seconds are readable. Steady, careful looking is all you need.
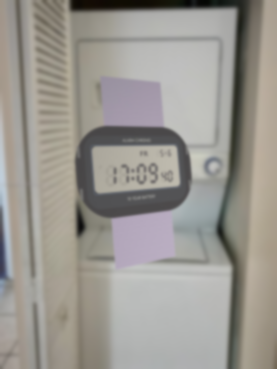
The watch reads 17:09
